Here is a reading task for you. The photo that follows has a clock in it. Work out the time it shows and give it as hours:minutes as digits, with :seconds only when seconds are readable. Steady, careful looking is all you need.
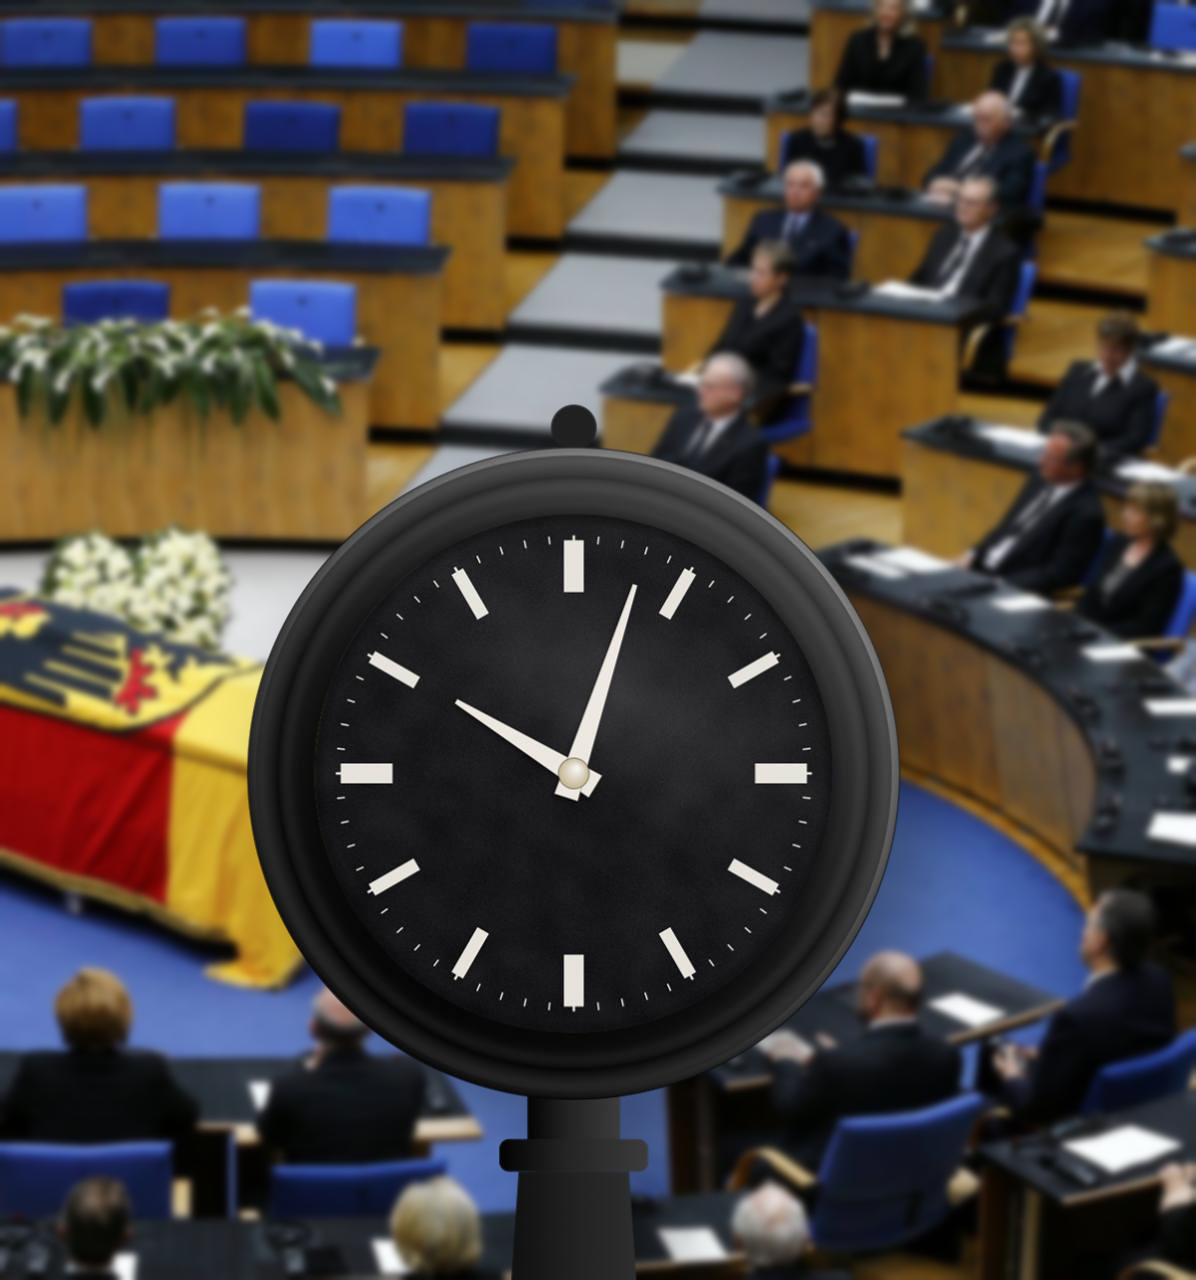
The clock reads 10:03
